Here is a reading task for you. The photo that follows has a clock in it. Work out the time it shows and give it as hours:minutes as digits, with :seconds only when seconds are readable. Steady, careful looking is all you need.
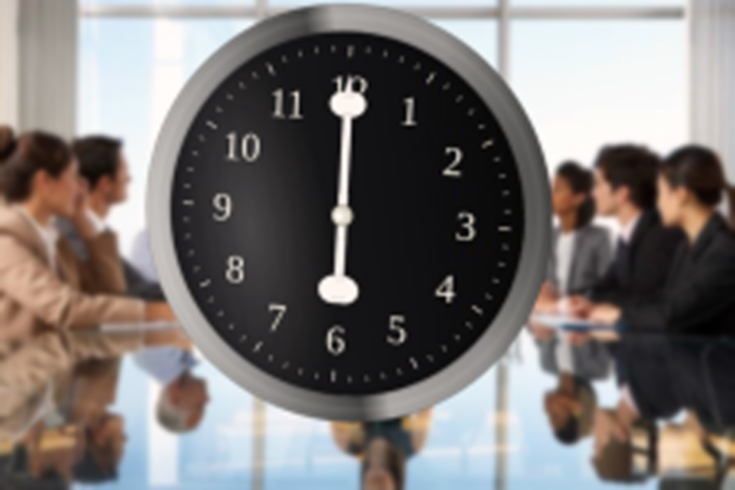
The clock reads 6:00
